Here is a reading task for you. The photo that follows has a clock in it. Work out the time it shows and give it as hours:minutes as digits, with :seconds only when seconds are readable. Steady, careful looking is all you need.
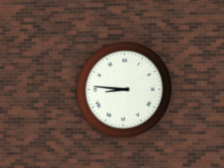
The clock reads 8:46
